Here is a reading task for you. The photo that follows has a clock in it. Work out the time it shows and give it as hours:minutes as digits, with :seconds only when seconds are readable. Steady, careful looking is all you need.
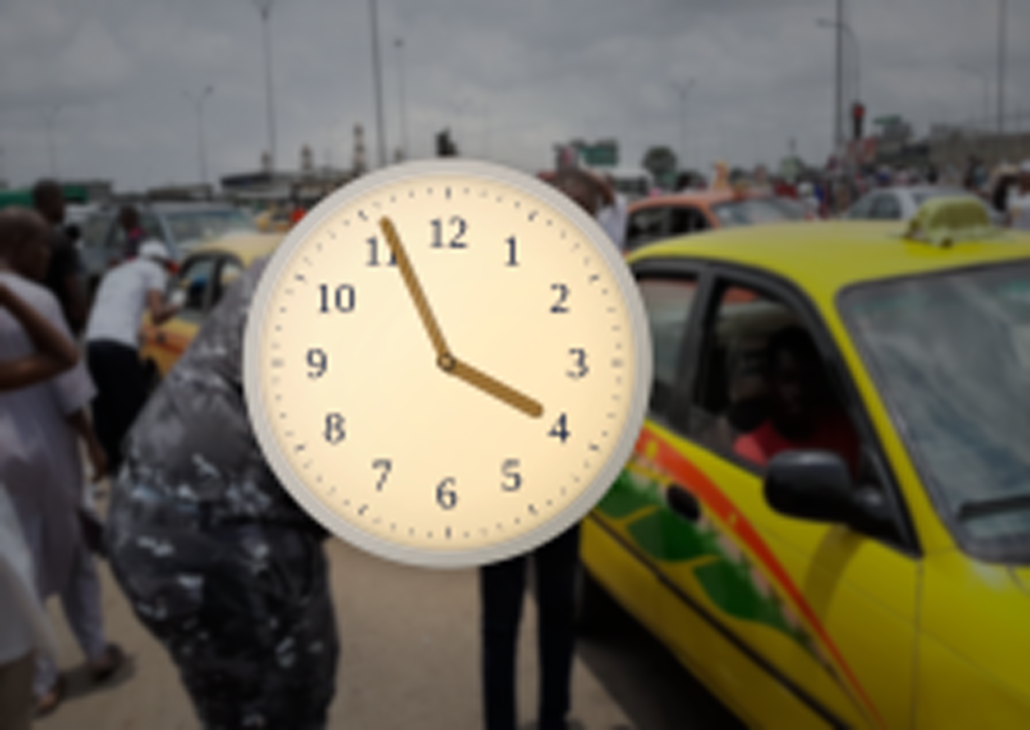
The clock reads 3:56
